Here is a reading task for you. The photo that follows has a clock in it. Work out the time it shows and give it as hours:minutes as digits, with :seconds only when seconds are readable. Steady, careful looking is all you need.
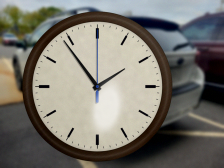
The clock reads 1:54:00
